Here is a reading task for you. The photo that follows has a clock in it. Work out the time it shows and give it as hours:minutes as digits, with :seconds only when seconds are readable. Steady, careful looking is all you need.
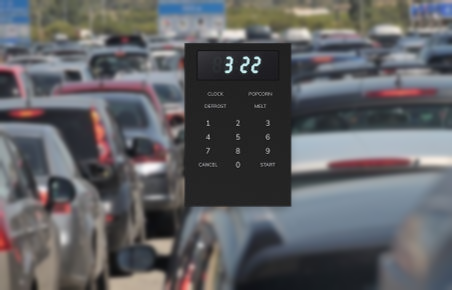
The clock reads 3:22
